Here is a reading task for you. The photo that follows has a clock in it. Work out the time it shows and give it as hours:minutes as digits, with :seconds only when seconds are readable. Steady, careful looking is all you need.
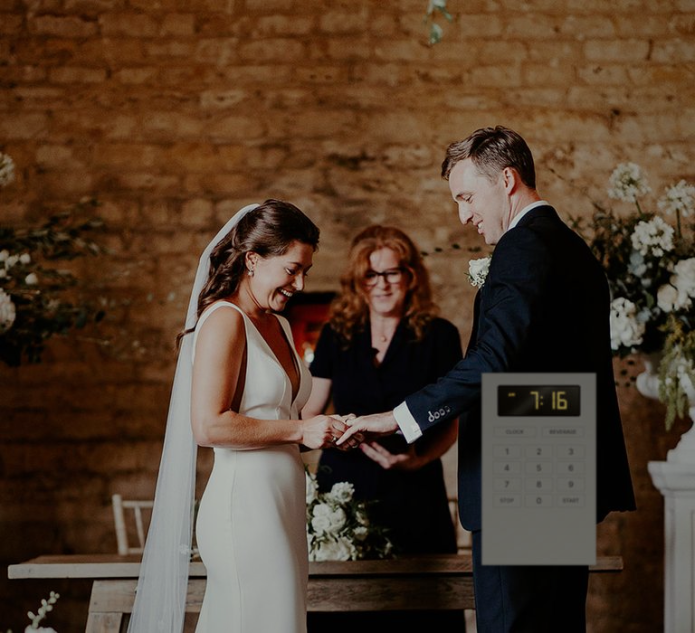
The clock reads 7:16
